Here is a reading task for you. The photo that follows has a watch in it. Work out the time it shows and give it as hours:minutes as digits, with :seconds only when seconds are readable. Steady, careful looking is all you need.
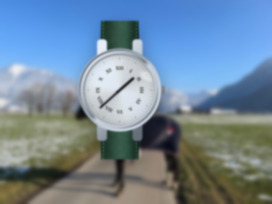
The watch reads 1:38
